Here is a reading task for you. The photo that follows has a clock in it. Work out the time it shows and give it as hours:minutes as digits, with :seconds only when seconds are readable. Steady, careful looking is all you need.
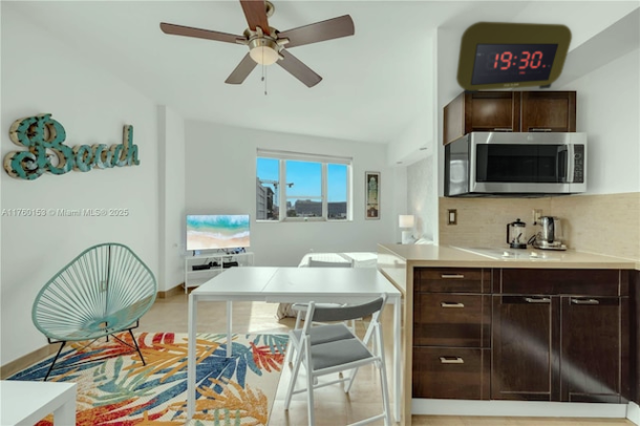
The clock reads 19:30
